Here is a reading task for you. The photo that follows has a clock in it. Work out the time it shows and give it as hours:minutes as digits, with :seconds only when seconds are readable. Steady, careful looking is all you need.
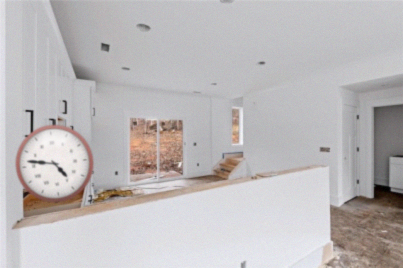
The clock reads 4:47
